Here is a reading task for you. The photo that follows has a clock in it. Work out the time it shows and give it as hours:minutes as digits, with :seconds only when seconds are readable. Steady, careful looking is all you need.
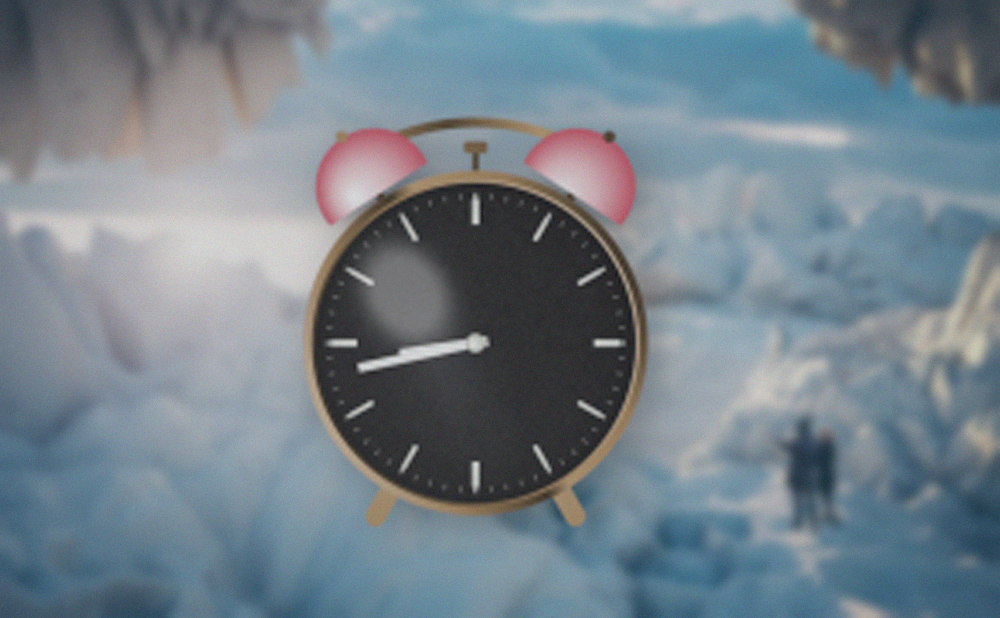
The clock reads 8:43
